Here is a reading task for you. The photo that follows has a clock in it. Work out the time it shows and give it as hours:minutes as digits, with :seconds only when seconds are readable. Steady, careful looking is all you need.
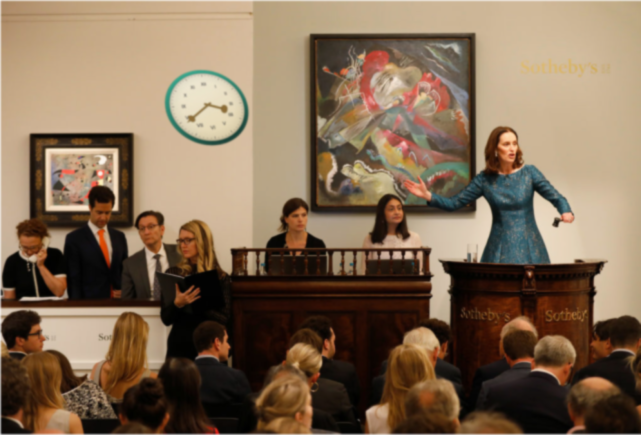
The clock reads 3:39
